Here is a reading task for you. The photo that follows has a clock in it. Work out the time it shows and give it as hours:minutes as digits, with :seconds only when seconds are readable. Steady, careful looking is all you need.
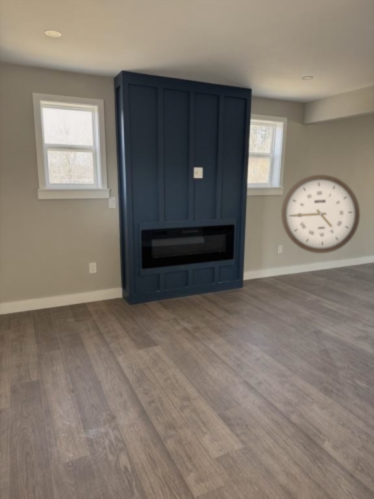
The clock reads 4:45
